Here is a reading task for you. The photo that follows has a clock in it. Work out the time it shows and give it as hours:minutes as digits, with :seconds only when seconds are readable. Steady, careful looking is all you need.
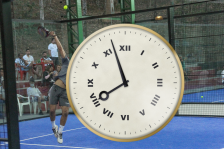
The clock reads 7:57
